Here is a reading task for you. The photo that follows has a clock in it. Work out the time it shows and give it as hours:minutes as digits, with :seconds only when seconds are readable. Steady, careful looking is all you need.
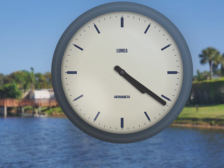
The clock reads 4:21
